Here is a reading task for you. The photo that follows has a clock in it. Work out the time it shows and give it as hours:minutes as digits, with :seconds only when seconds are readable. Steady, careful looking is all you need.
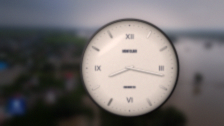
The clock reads 8:17
